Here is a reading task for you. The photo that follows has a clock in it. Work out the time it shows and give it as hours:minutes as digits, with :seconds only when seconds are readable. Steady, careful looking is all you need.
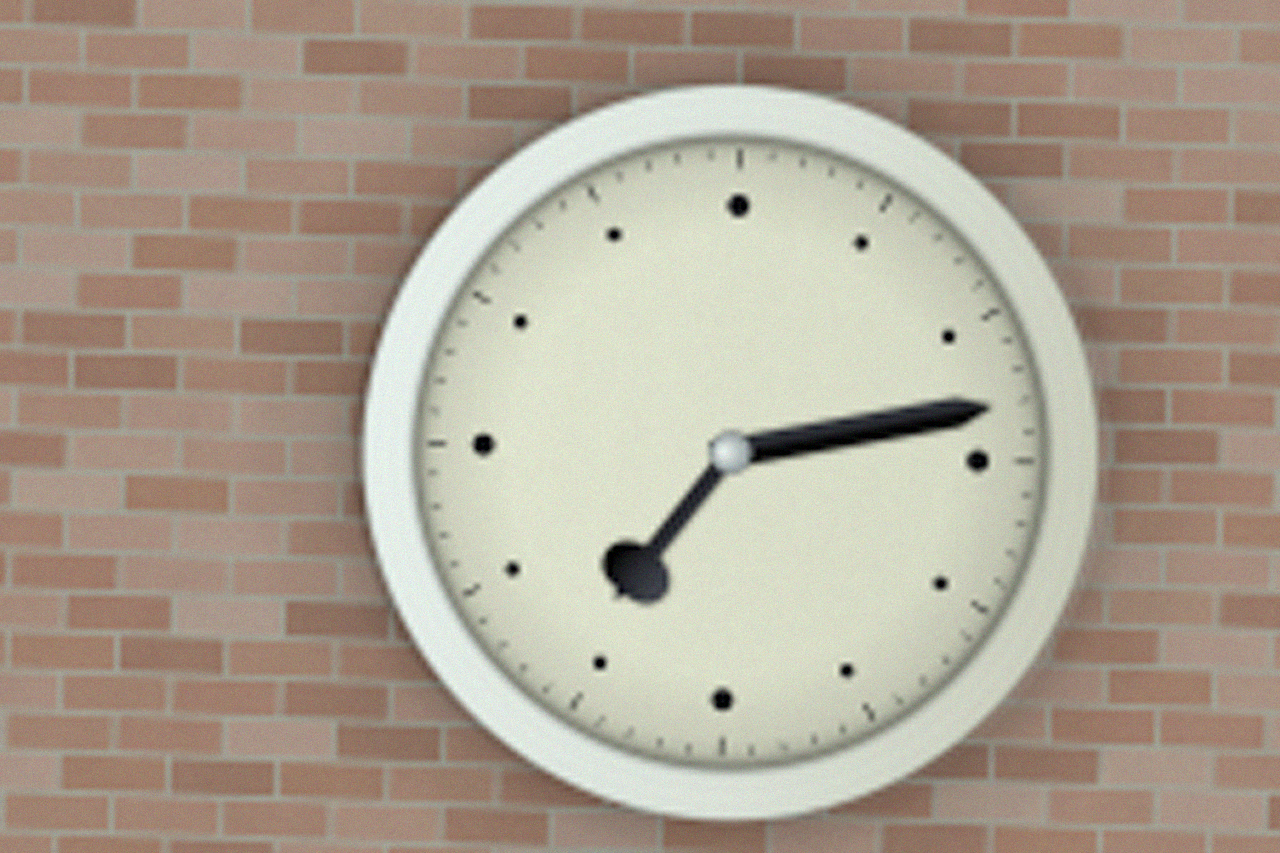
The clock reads 7:13
